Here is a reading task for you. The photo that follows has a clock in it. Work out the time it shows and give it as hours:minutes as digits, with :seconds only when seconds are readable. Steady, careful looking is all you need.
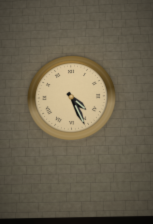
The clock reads 4:26
